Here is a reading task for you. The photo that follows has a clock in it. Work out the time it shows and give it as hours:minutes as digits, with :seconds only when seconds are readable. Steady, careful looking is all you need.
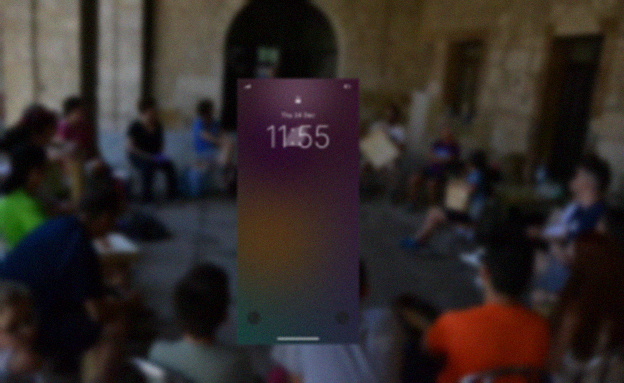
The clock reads 11:55
